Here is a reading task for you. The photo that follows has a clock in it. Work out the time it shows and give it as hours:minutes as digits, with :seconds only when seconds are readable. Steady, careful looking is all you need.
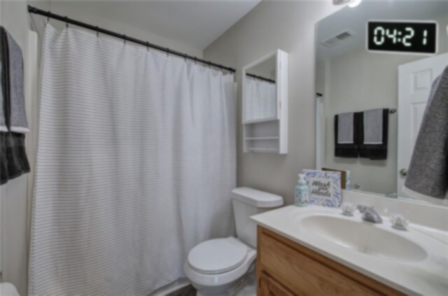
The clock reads 4:21
